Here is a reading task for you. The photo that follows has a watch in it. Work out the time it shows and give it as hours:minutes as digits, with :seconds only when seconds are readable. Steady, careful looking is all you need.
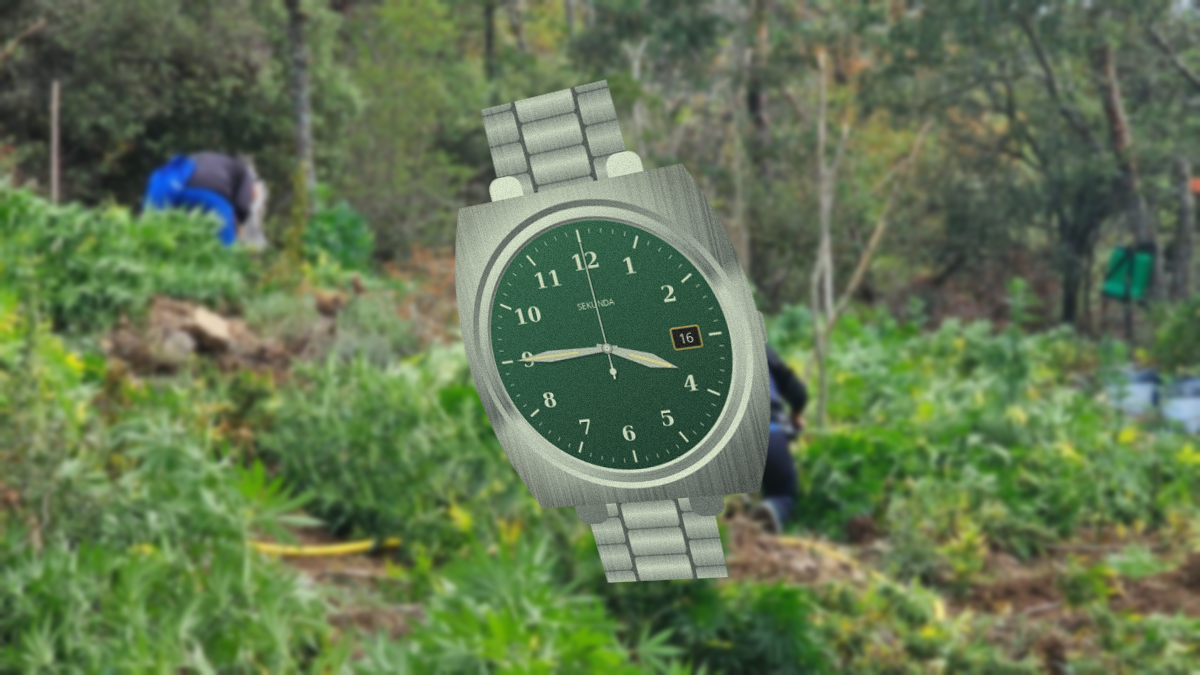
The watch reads 3:45:00
